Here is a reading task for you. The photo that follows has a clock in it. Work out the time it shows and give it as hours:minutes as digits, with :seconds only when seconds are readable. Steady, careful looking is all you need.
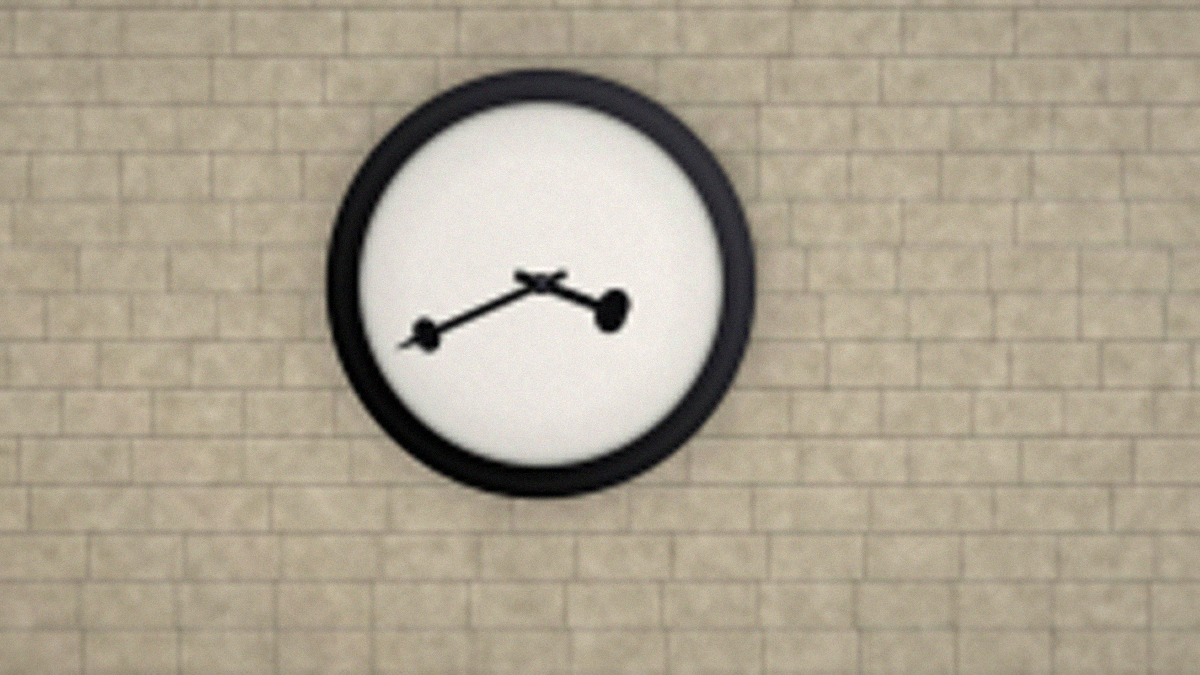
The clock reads 3:41
